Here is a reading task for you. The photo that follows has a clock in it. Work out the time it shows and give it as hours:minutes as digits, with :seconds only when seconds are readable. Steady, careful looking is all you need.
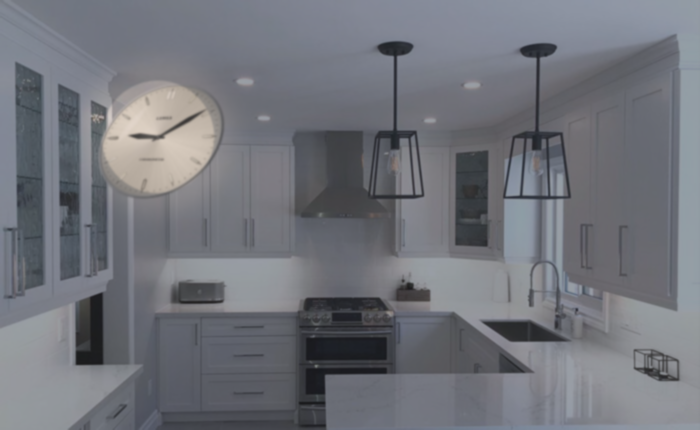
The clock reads 9:09
